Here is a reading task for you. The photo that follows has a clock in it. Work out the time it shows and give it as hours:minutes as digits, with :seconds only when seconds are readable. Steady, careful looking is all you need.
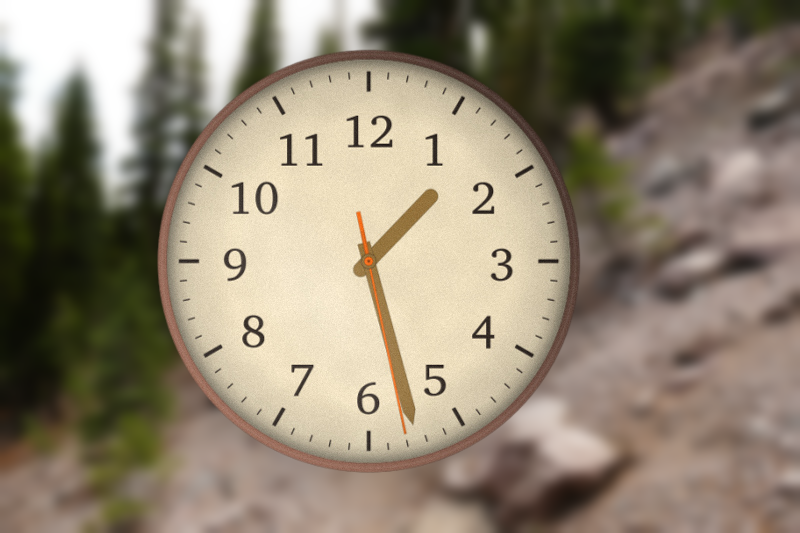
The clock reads 1:27:28
